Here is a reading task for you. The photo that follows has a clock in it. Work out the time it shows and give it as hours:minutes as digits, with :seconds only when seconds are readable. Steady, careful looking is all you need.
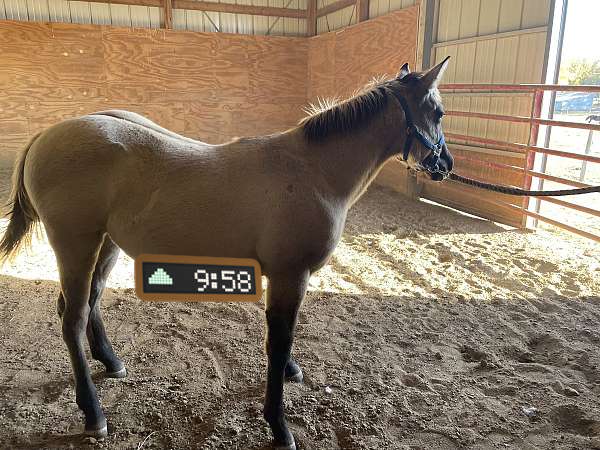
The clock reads 9:58
